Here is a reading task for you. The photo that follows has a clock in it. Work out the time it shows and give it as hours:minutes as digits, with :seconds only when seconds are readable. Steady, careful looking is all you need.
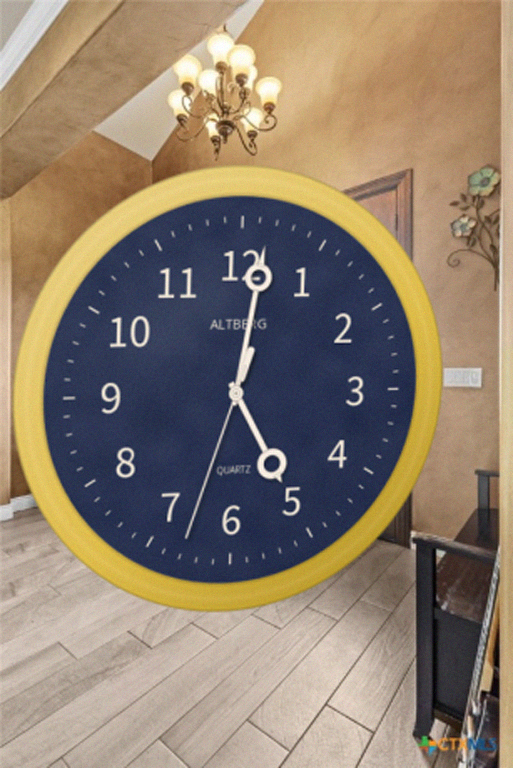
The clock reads 5:01:33
